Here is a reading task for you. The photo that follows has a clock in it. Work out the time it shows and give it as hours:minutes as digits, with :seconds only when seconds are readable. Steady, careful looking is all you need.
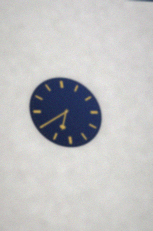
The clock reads 6:40
